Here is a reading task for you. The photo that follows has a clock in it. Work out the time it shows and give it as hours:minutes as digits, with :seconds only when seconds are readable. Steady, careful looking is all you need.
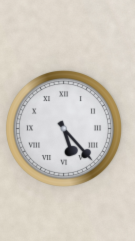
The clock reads 5:23
